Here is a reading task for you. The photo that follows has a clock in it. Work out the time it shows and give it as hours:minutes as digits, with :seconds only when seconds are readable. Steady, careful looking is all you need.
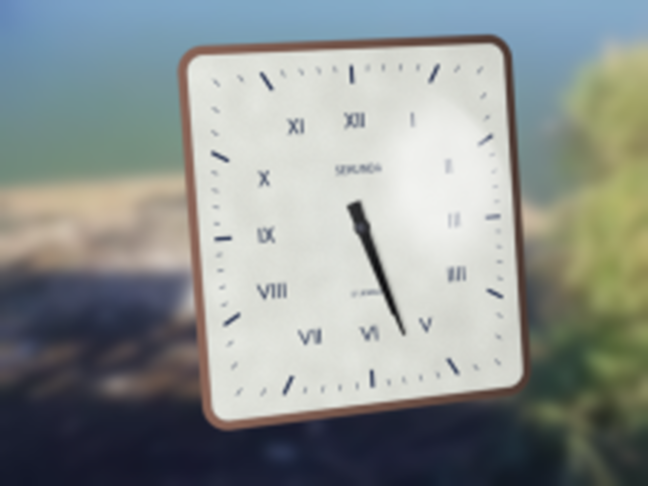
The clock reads 5:27
